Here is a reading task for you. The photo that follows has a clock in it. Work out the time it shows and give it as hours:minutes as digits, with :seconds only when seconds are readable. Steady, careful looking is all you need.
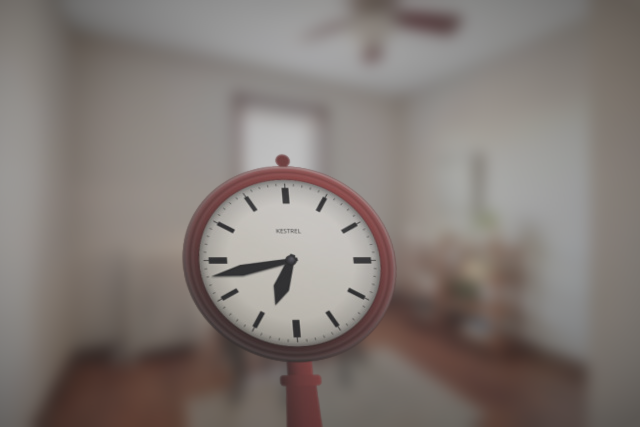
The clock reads 6:43
